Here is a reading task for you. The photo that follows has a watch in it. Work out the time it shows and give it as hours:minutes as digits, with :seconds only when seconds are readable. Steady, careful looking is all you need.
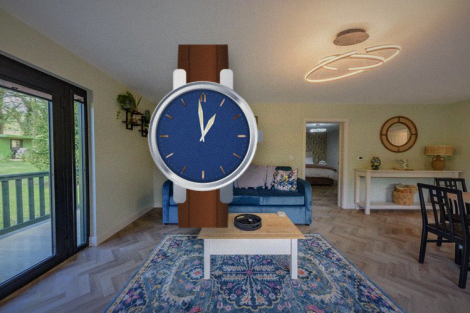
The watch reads 12:59
